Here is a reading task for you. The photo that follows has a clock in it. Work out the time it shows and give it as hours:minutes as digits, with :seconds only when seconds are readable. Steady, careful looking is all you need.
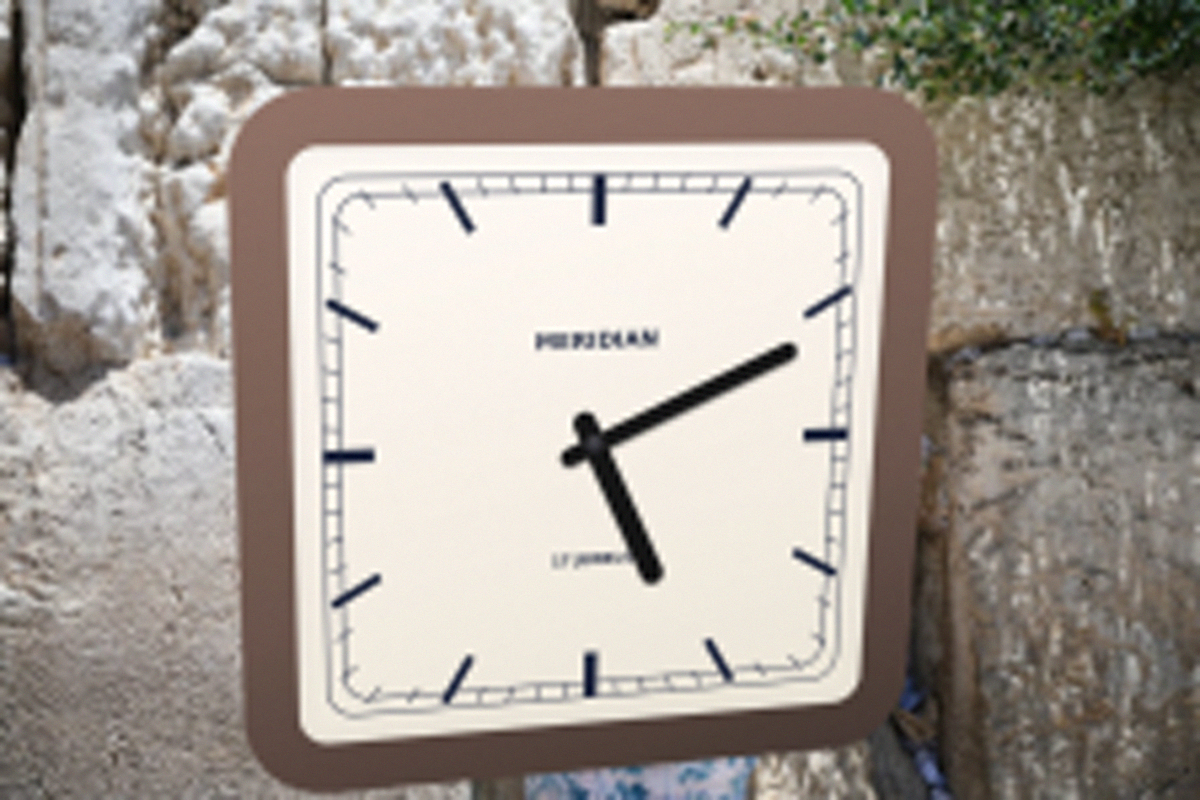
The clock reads 5:11
